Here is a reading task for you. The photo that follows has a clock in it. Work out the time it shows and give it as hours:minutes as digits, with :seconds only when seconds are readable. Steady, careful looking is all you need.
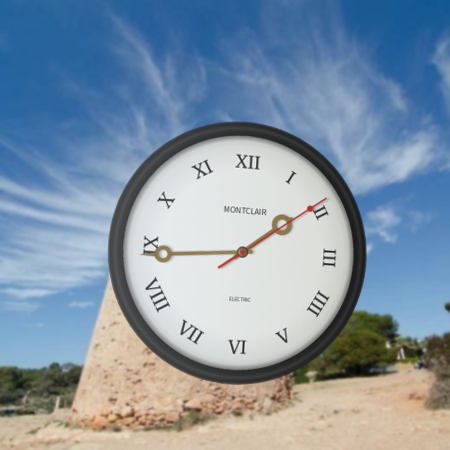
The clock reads 1:44:09
